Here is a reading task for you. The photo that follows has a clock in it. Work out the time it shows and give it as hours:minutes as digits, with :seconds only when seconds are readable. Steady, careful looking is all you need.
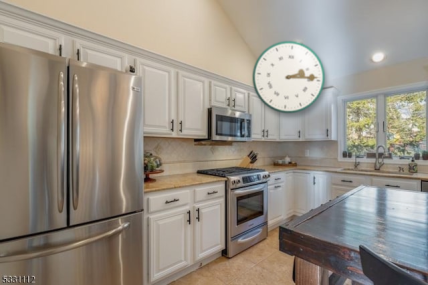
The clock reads 2:14
